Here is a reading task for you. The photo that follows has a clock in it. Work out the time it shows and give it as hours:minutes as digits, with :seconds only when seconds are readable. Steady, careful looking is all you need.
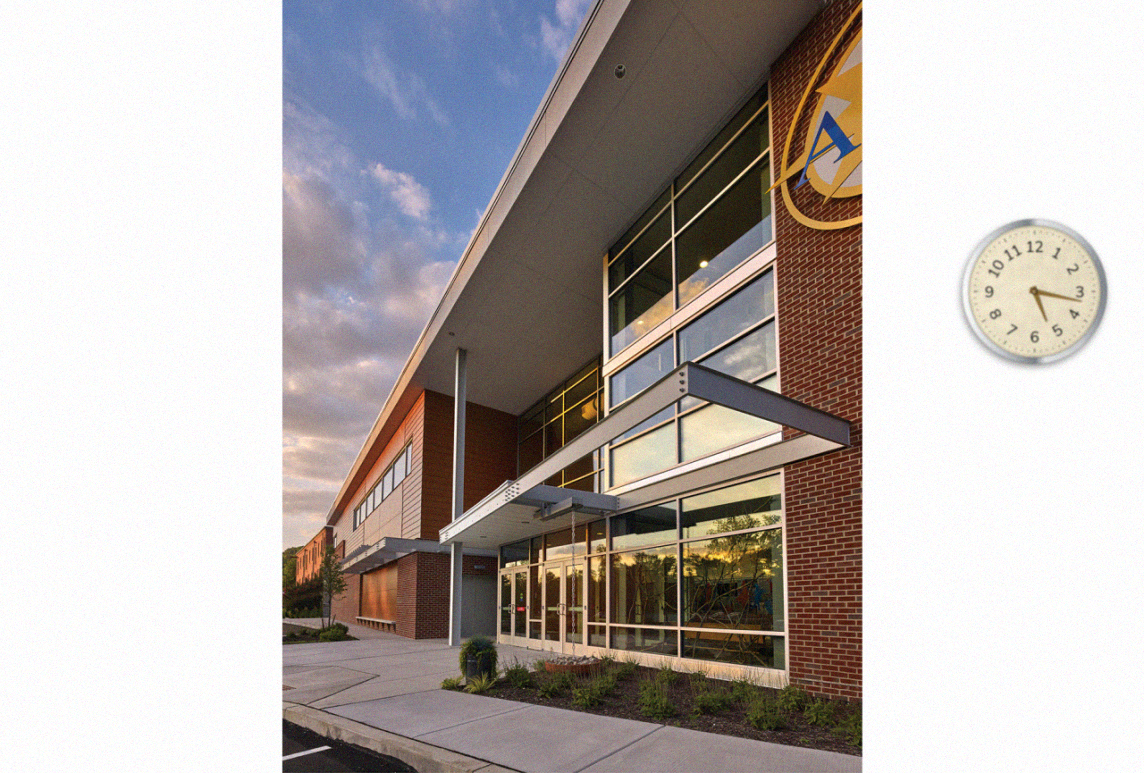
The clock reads 5:17
